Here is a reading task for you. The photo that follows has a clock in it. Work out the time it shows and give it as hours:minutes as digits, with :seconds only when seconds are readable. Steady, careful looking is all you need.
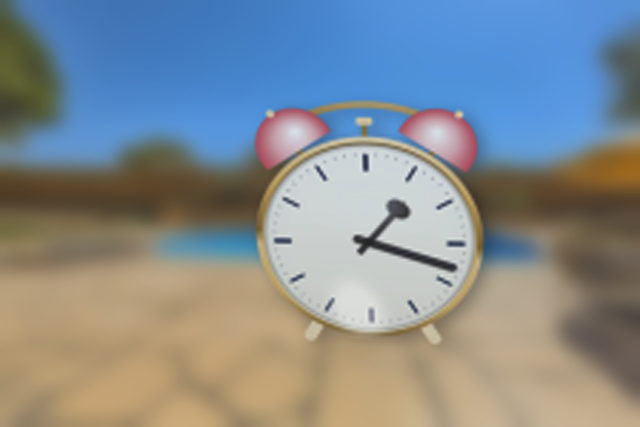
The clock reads 1:18
